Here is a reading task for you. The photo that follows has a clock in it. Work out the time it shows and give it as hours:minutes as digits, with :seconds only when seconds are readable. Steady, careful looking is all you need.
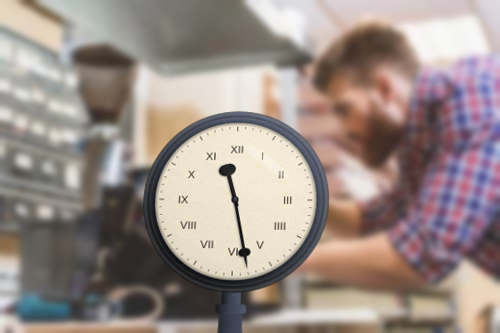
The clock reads 11:28
